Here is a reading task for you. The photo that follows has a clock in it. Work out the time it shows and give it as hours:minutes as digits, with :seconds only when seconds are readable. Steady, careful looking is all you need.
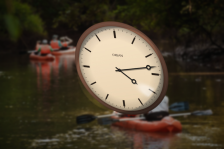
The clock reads 4:13
